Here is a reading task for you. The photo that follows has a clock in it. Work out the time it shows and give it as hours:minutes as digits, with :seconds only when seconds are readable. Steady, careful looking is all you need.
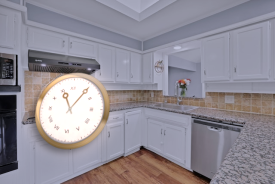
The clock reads 11:06
